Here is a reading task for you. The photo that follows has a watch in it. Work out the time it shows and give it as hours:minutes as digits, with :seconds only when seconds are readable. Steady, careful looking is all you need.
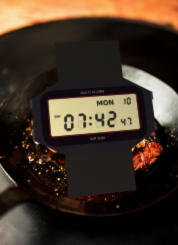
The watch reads 7:42
